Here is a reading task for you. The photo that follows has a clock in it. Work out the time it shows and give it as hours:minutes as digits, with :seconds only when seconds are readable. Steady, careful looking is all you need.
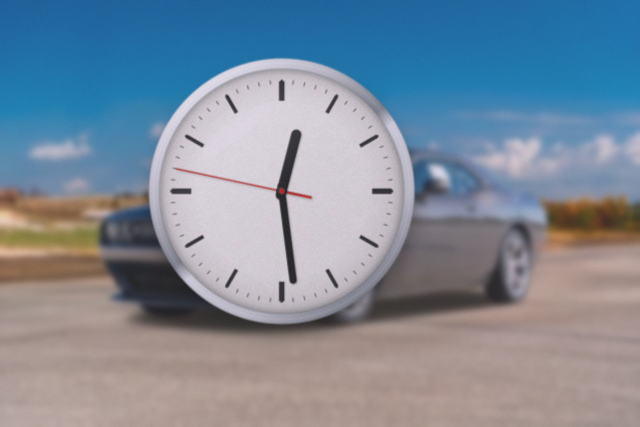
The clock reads 12:28:47
